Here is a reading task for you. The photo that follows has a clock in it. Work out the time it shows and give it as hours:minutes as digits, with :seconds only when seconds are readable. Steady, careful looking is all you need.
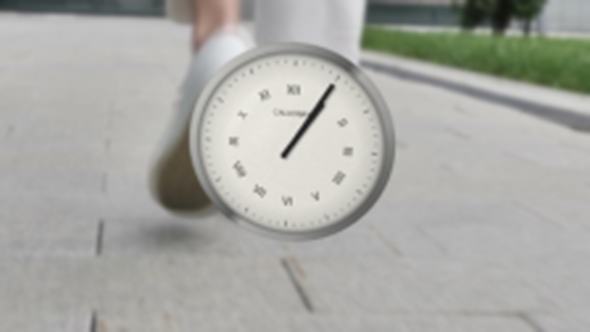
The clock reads 1:05
